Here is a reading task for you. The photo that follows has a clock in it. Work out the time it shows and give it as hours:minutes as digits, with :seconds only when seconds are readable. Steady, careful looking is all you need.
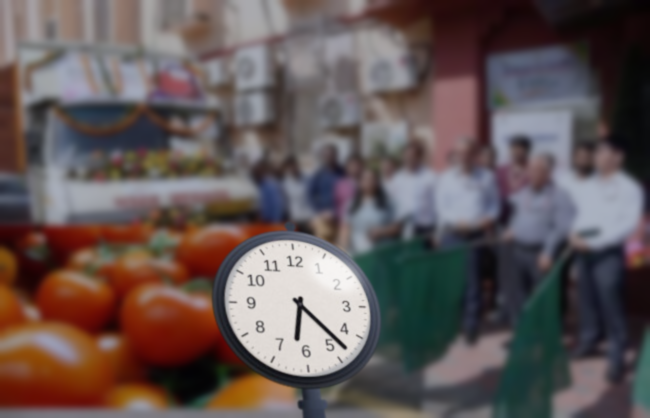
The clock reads 6:23
